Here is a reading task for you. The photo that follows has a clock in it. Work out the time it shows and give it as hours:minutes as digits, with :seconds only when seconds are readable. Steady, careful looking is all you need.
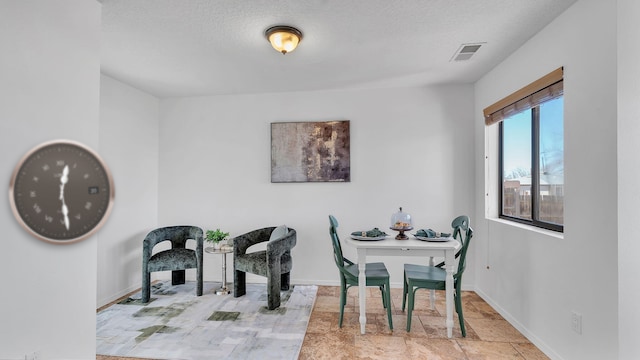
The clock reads 12:29
